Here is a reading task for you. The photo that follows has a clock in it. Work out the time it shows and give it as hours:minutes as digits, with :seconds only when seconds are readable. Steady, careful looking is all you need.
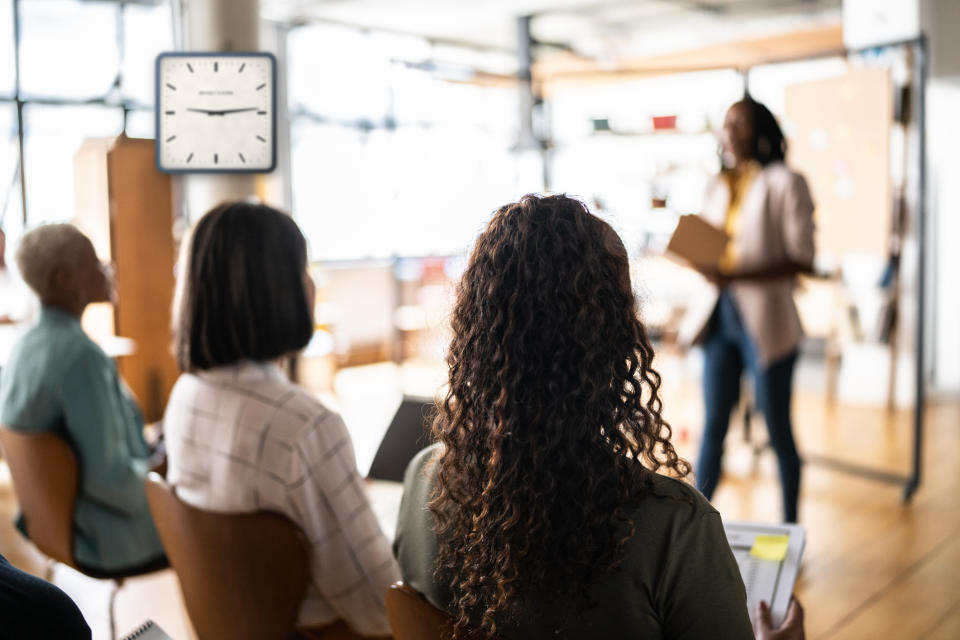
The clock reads 9:14
